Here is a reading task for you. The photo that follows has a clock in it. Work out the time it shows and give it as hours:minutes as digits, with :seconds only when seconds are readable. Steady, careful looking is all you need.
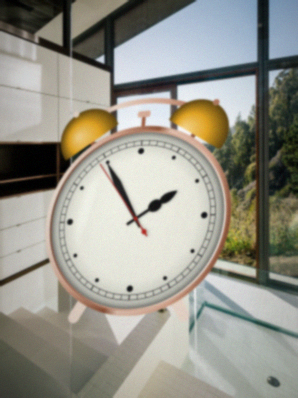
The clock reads 1:54:54
